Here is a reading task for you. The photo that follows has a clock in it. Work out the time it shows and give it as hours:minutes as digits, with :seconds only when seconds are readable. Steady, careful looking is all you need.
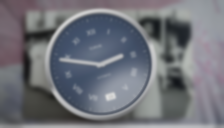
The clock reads 2:49
